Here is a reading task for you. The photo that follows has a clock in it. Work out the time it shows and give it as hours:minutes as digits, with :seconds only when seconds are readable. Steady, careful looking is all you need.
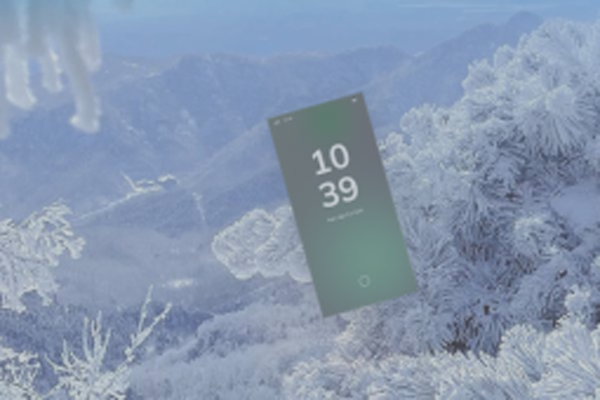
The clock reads 10:39
